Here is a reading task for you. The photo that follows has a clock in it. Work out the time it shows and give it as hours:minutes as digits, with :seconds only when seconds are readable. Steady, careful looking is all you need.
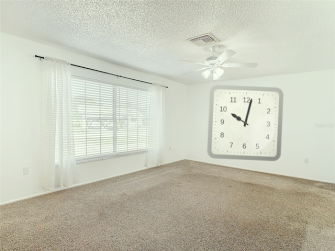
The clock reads 10:02
